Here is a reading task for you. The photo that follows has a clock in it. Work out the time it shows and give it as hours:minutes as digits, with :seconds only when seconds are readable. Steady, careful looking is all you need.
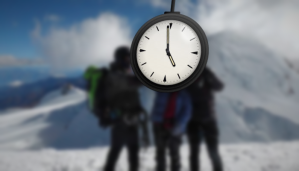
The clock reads 4:59
